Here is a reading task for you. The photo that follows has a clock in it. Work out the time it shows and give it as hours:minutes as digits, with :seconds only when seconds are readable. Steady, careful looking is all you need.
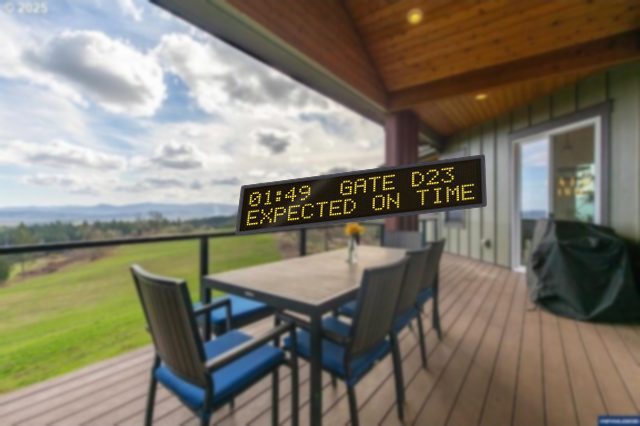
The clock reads 1:49
